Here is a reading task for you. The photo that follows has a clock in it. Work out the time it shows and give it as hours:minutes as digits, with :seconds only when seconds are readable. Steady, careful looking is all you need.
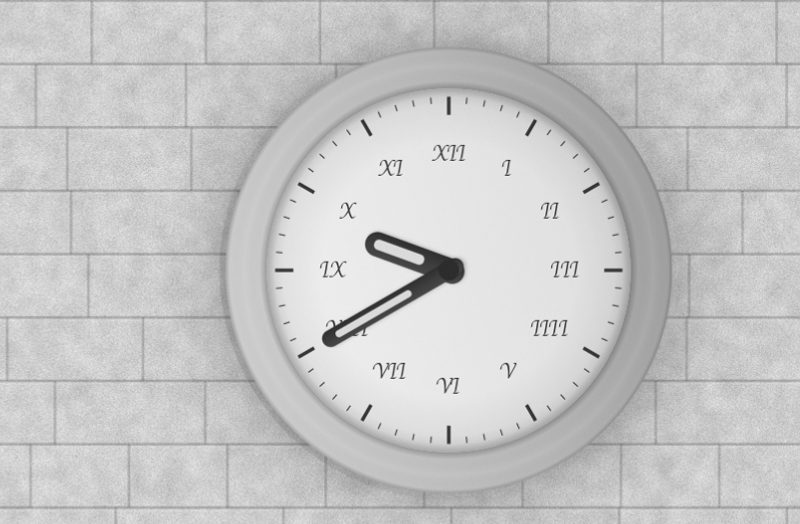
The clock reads 9:40
